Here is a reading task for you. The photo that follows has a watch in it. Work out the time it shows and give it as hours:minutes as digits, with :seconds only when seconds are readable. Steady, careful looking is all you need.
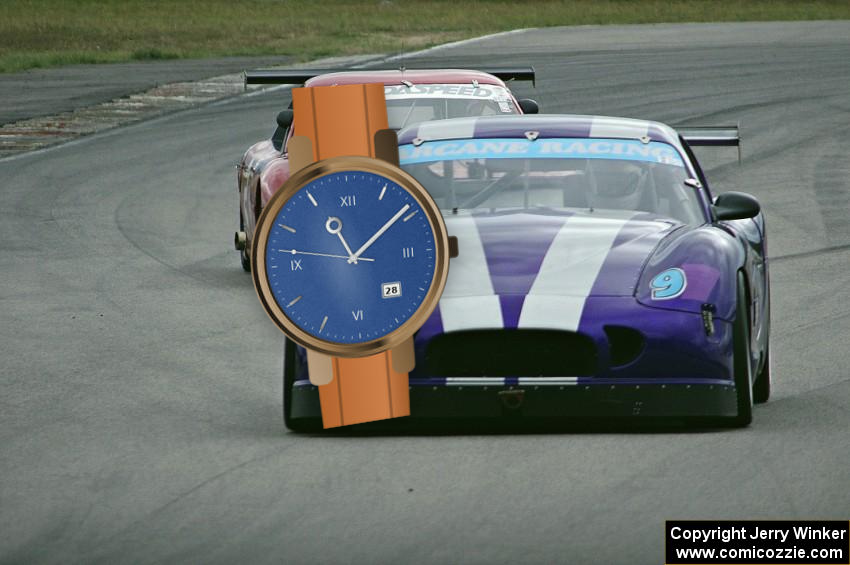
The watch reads 11:08:47
